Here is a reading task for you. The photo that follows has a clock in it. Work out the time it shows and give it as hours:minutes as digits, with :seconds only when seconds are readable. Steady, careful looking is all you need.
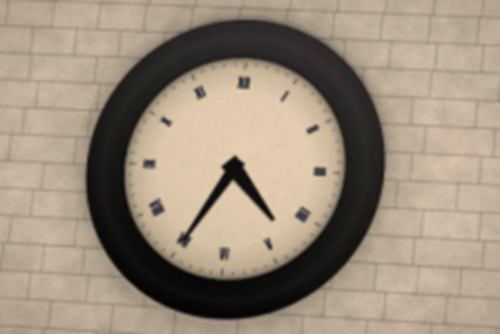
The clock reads 4:35
